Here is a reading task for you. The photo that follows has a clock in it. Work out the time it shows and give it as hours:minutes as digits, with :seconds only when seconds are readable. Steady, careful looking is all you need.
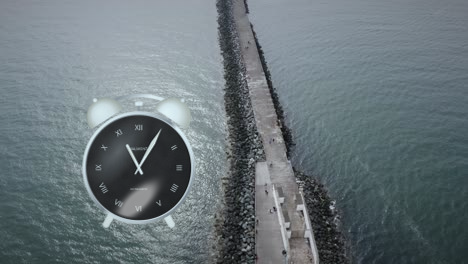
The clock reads 11:05
